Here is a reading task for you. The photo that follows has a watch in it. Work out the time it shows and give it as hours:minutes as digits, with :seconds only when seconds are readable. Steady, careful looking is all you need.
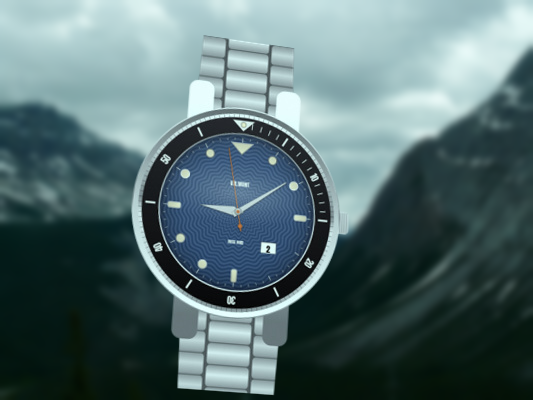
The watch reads 9:08:58
